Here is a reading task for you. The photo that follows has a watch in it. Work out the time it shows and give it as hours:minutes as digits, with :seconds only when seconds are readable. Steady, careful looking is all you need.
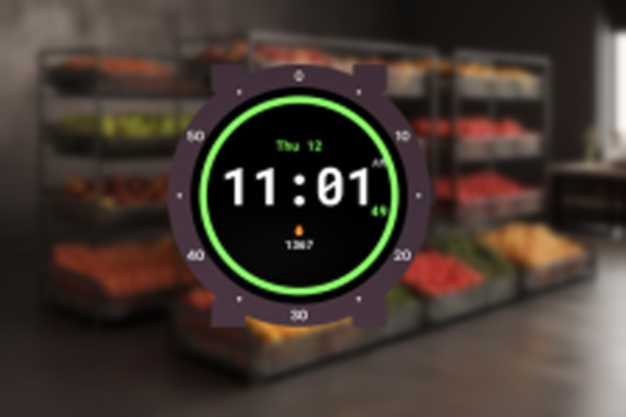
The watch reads 11:01
